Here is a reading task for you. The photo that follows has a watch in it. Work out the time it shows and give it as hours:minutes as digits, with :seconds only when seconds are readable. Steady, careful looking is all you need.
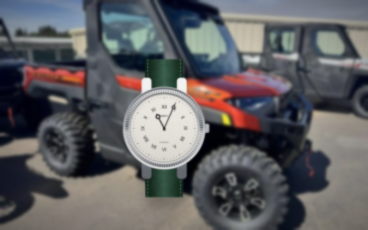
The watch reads 11:04
